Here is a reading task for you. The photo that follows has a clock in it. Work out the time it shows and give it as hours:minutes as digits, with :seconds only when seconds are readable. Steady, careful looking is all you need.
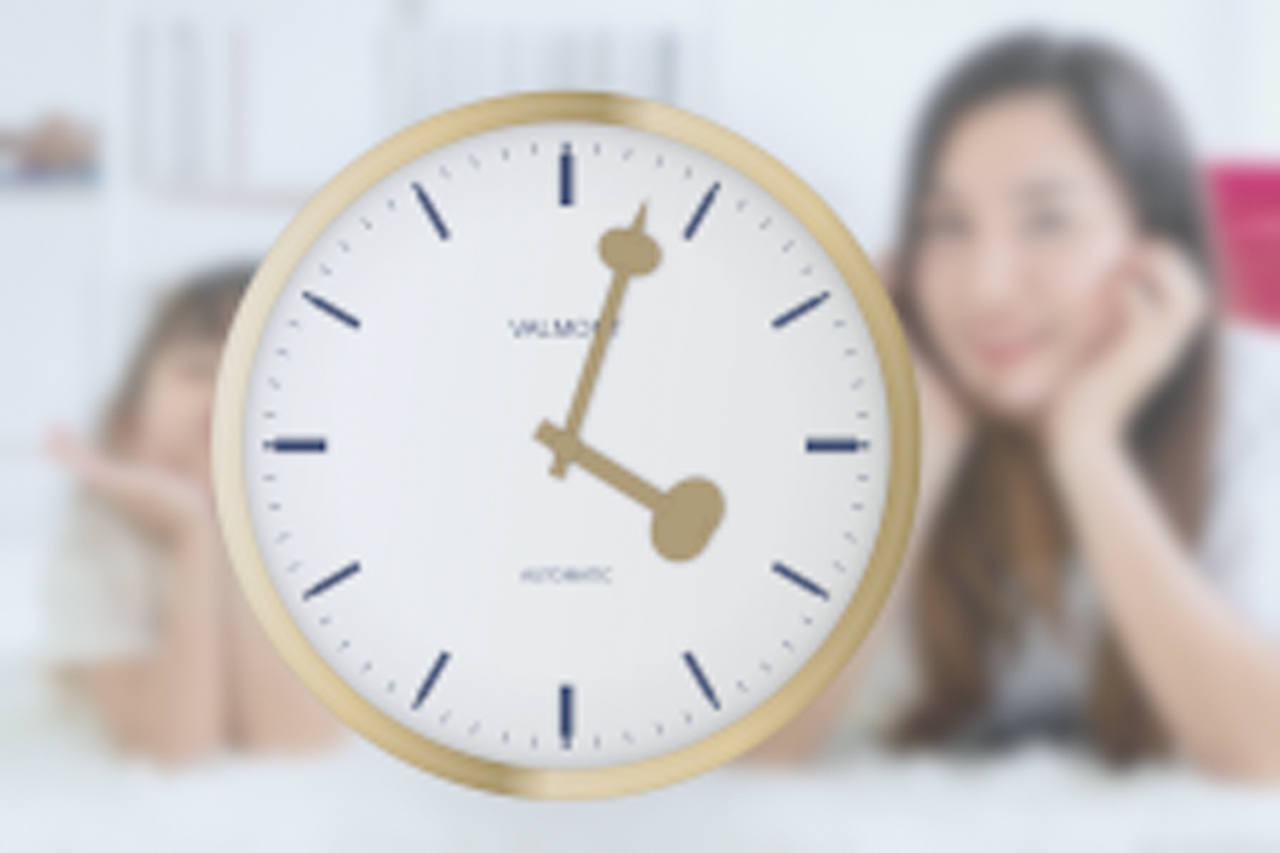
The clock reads 4:03
